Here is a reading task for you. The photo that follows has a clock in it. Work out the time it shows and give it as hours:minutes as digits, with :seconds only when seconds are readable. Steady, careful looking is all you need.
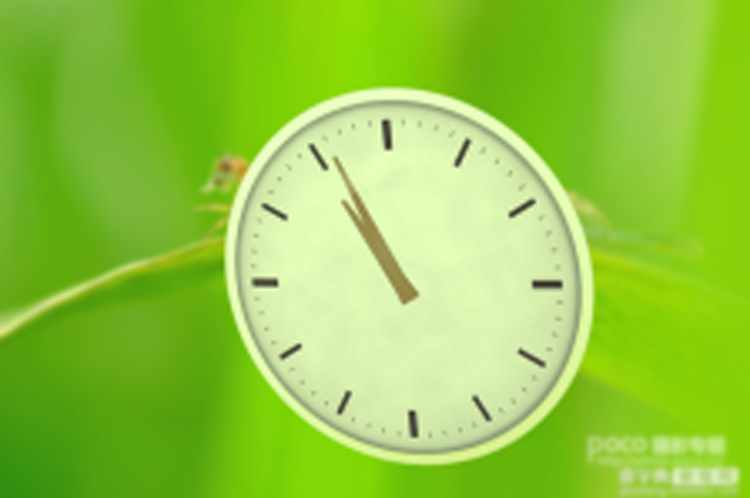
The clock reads 10:56
